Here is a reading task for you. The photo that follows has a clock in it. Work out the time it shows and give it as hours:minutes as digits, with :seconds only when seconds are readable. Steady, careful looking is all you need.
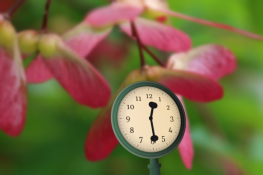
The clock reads 12:29
